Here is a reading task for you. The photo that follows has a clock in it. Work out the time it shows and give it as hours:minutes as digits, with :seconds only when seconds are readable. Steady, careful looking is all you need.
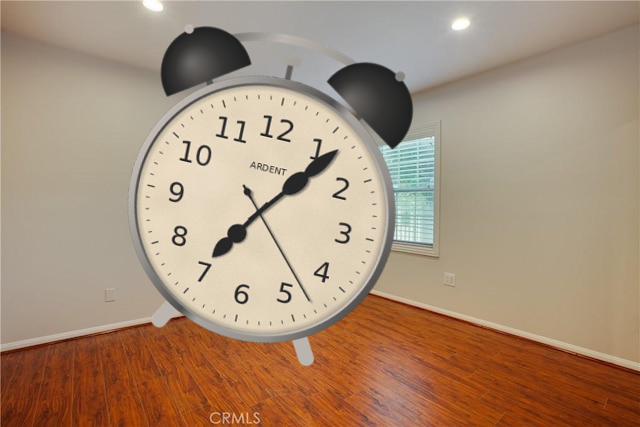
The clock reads 7:06:23
